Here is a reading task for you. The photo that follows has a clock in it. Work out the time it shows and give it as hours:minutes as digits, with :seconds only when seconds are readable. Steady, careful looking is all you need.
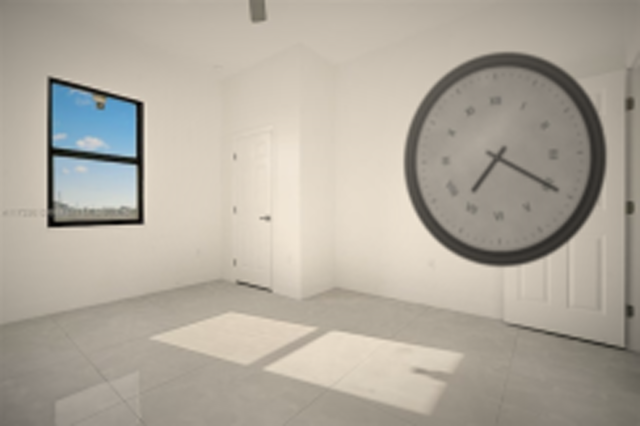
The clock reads 7:20
